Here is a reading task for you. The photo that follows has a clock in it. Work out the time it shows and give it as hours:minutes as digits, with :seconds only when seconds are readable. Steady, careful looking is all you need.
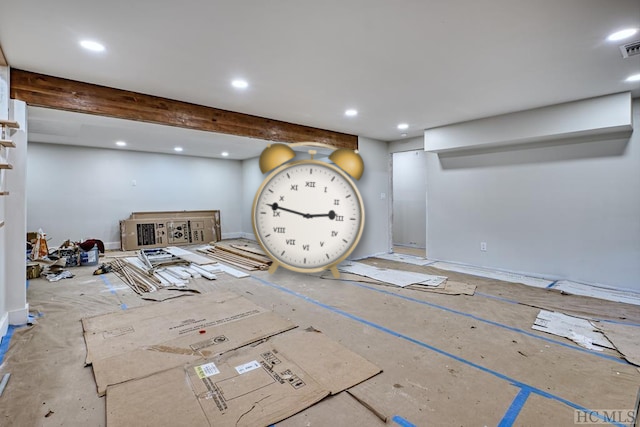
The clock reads 2:47
